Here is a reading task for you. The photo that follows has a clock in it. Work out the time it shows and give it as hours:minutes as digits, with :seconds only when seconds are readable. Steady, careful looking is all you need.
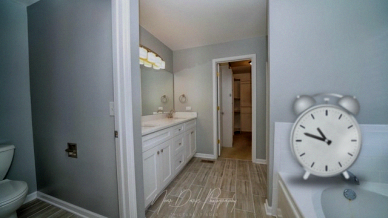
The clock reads 10:48
